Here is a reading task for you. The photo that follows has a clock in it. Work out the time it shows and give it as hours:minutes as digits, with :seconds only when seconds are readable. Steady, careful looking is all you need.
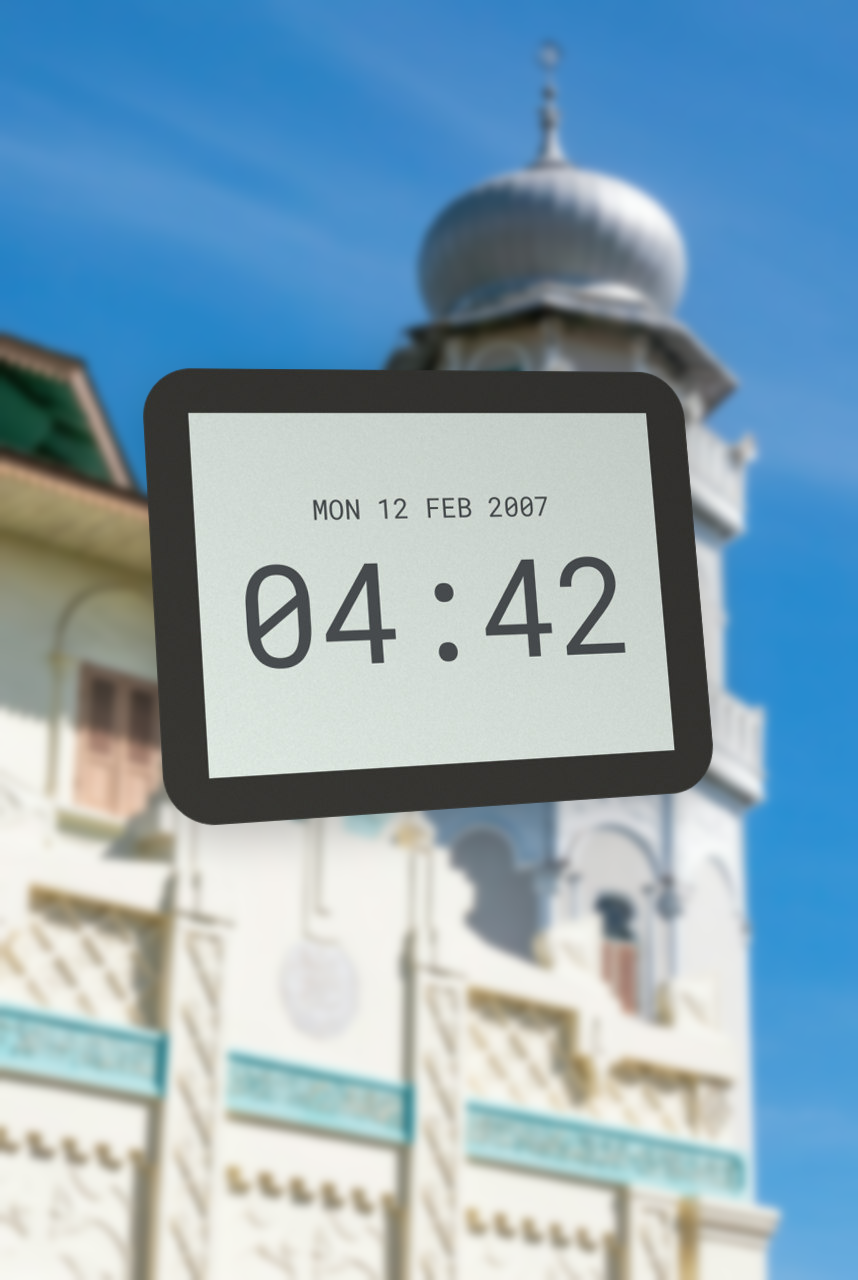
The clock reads 4:42
